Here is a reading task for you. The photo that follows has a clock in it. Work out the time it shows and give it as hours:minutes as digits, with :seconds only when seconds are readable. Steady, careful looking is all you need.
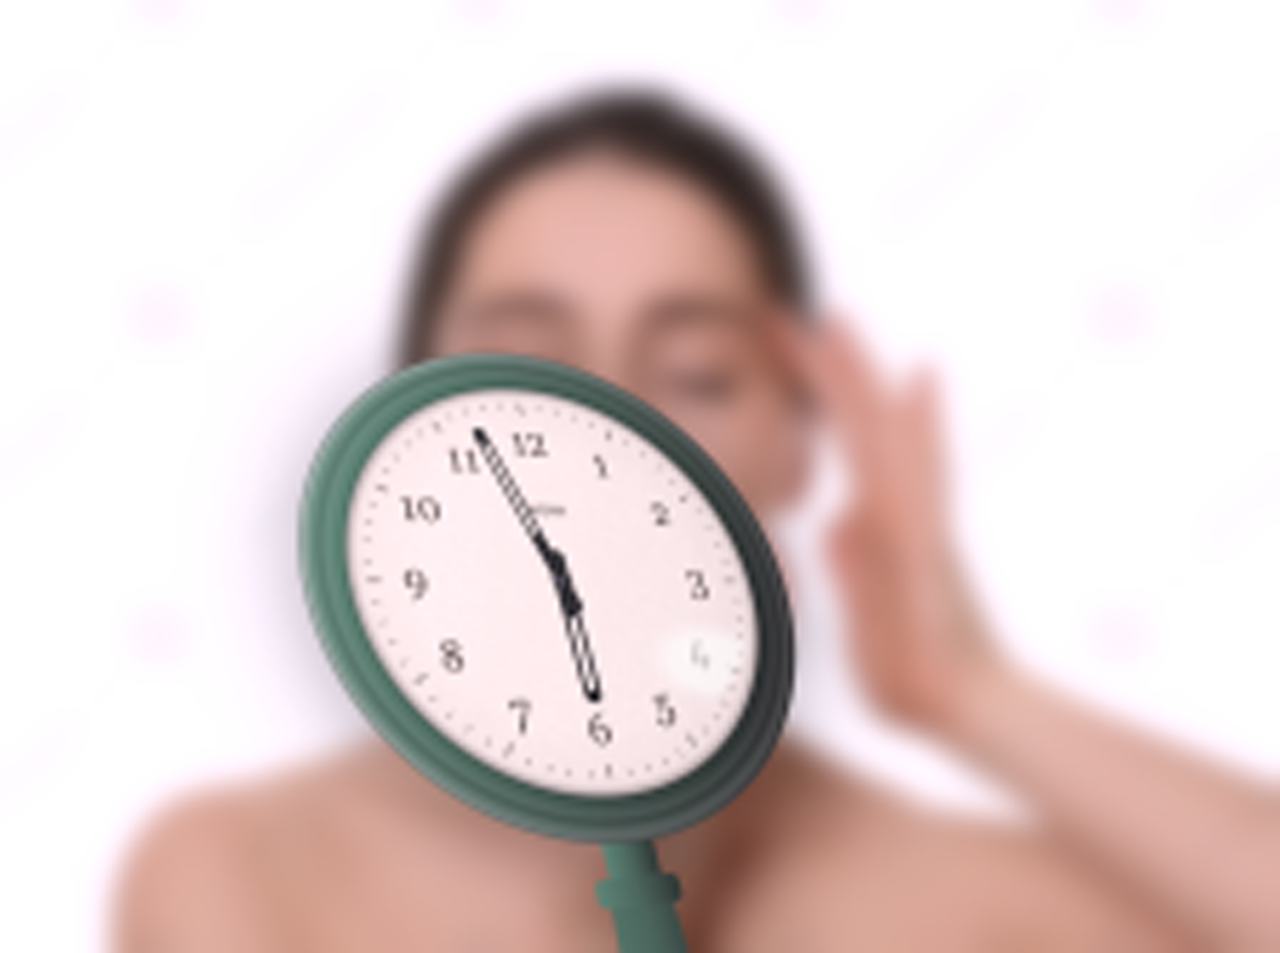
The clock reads 5:57
